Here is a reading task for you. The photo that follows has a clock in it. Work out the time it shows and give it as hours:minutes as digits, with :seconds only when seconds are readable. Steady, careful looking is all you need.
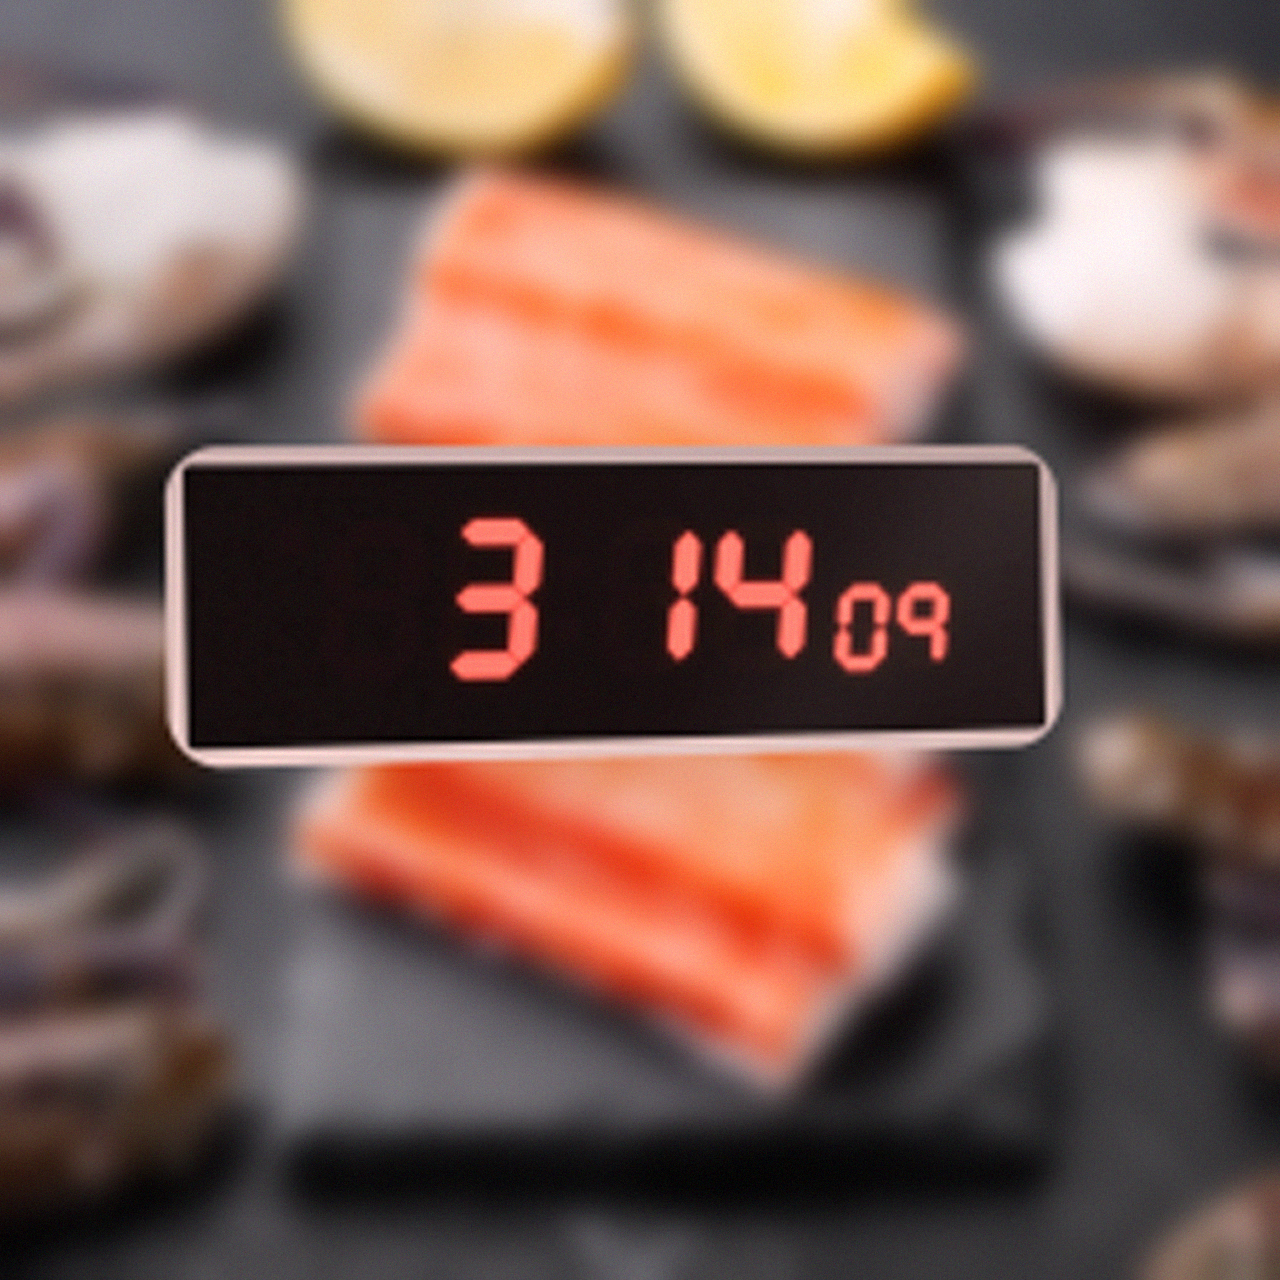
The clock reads 3:14:09
